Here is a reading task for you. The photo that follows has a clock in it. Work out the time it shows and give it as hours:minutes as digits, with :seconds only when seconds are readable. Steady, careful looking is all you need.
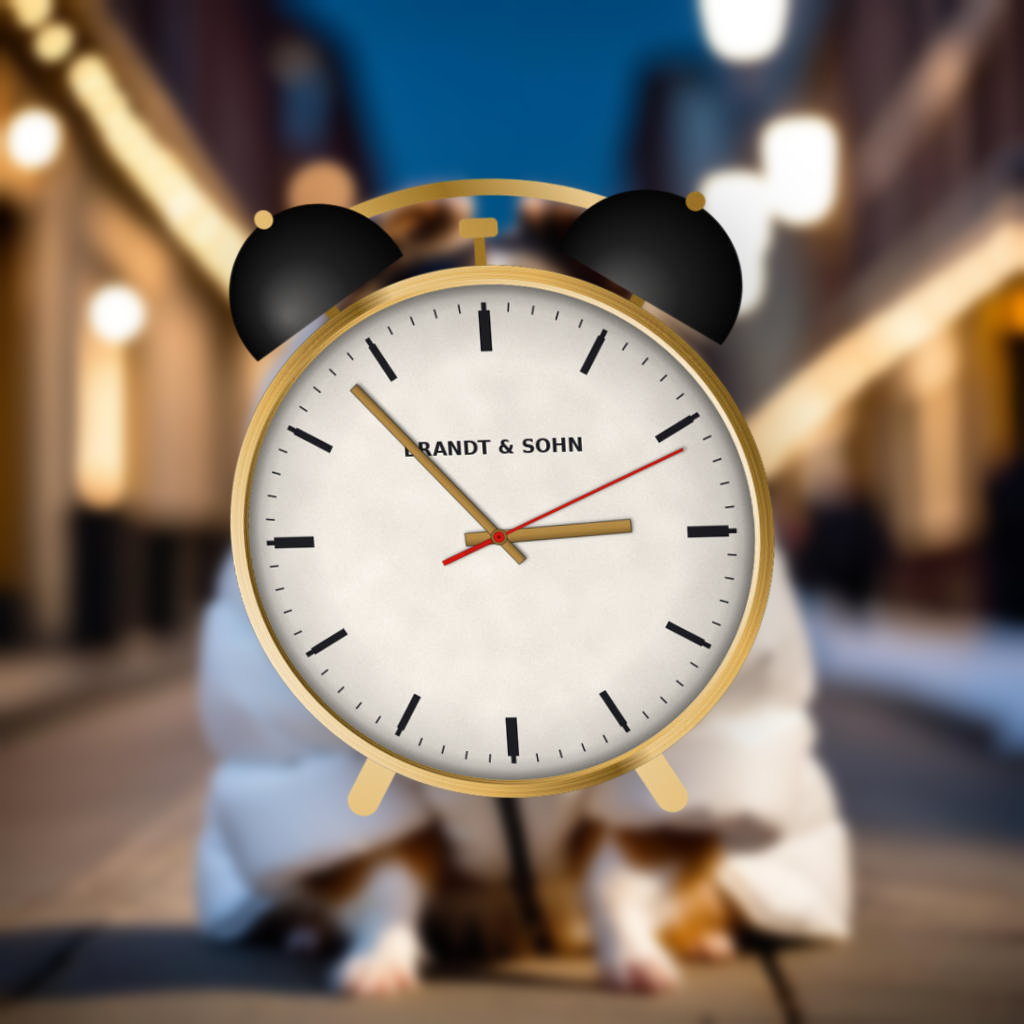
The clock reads 2:53:11
